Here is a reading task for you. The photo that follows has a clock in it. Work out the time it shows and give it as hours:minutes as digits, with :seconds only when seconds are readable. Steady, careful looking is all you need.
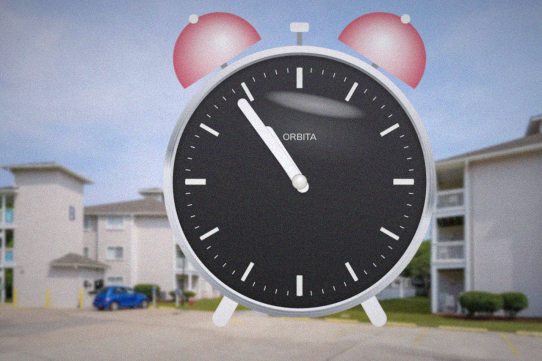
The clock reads 10:54
